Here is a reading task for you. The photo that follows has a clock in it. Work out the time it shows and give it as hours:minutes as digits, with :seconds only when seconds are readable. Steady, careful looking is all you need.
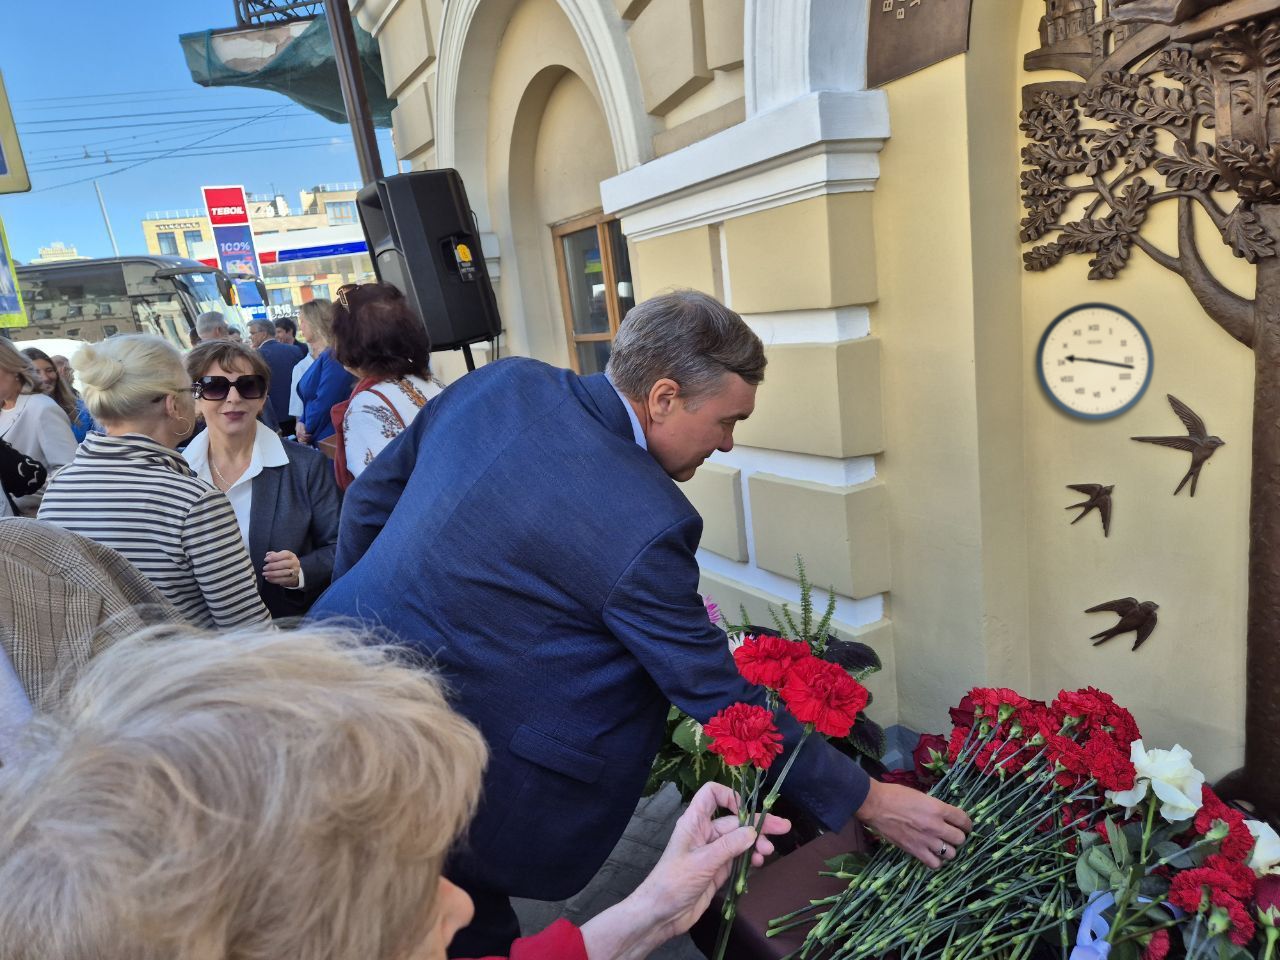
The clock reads 9:17
